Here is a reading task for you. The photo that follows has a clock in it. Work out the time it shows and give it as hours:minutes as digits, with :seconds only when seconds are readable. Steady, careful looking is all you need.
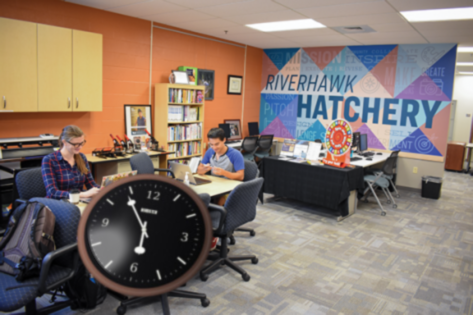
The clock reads 5:54
